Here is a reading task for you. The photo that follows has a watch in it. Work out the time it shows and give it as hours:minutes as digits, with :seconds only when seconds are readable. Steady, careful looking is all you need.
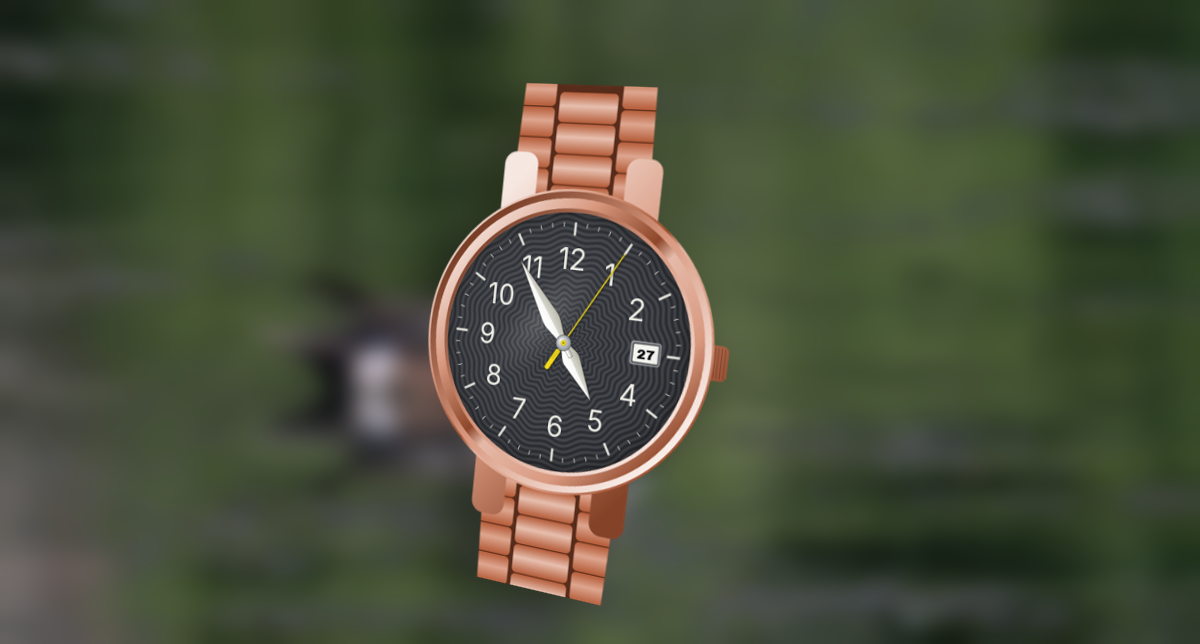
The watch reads 4:54:05
